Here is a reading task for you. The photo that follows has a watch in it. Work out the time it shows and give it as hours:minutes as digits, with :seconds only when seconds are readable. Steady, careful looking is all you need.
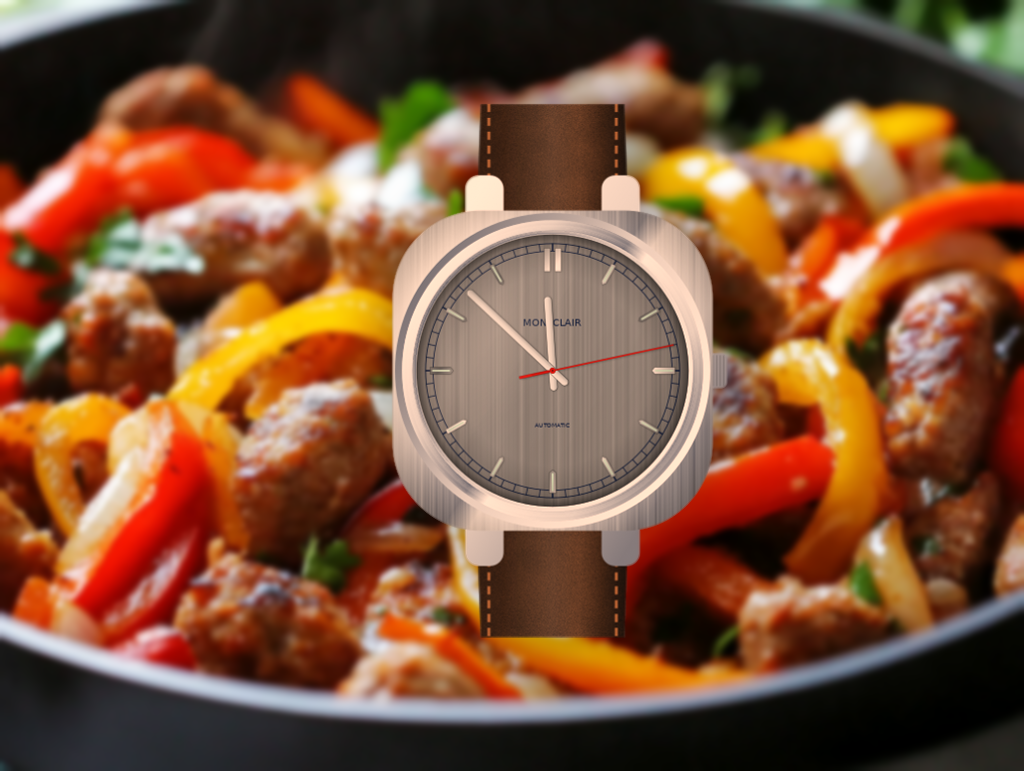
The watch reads 11:52:13
